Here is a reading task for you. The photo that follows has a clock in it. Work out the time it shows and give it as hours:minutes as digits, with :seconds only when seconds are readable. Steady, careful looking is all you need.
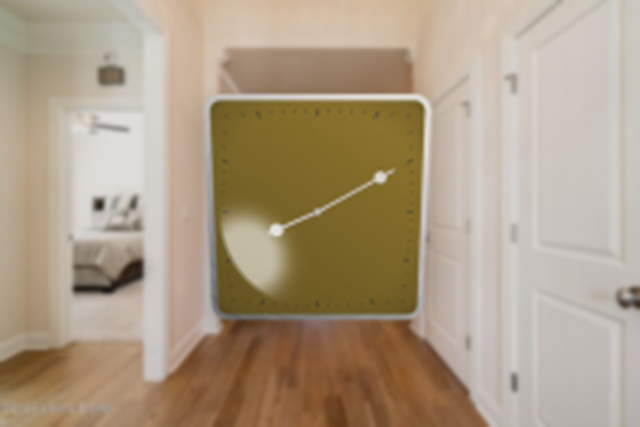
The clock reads 8:10
